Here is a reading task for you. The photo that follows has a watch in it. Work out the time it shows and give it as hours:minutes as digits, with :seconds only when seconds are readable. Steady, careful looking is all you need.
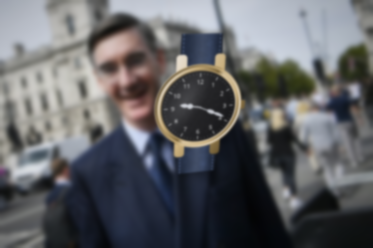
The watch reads 9:19
